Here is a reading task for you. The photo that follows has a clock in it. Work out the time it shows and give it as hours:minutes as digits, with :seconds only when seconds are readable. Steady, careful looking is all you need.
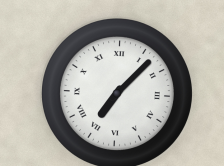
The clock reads 7:07
